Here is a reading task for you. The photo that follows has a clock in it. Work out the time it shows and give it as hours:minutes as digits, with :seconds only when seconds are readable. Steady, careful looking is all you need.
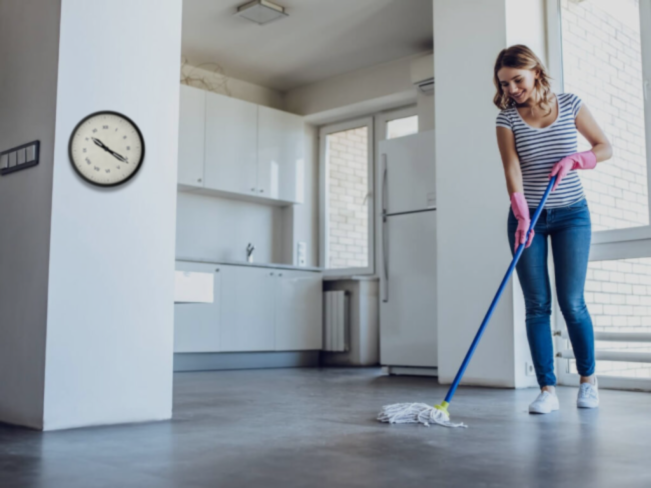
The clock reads 10:21
